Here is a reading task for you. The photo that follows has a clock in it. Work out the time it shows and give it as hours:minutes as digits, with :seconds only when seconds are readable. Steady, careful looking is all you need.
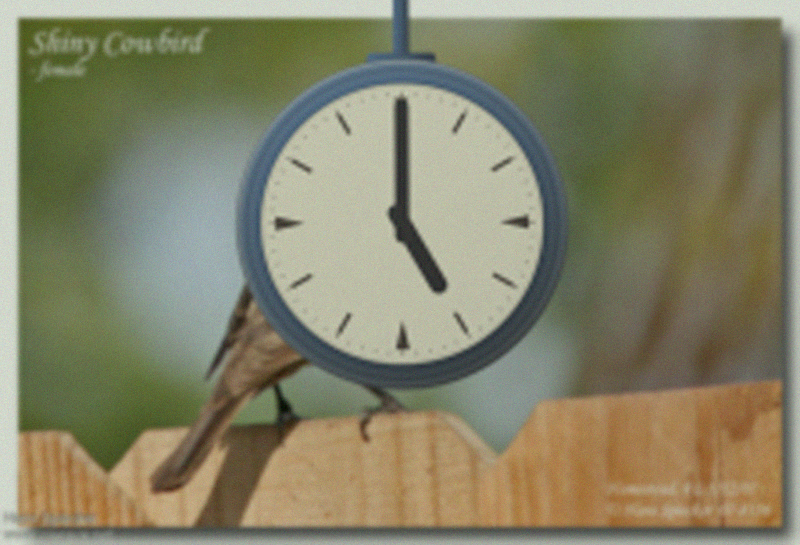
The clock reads 5:00
